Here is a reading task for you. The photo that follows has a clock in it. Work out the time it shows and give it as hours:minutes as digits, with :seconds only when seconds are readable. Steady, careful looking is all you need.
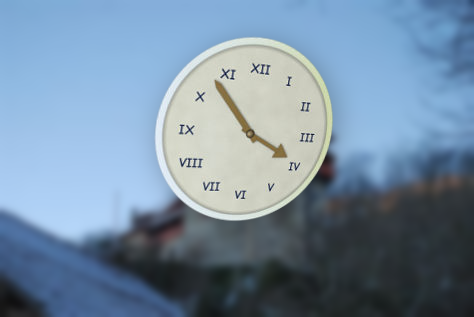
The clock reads 3:53
